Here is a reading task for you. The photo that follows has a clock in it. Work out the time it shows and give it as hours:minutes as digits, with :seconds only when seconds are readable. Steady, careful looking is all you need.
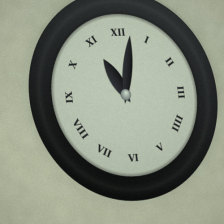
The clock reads 11:02
